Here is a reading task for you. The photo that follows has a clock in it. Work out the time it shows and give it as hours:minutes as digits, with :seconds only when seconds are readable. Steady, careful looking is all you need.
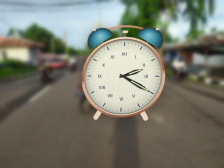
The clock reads 2:20
